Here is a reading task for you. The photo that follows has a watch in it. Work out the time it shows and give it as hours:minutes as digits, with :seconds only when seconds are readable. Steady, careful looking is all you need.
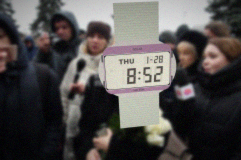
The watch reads 8:52
